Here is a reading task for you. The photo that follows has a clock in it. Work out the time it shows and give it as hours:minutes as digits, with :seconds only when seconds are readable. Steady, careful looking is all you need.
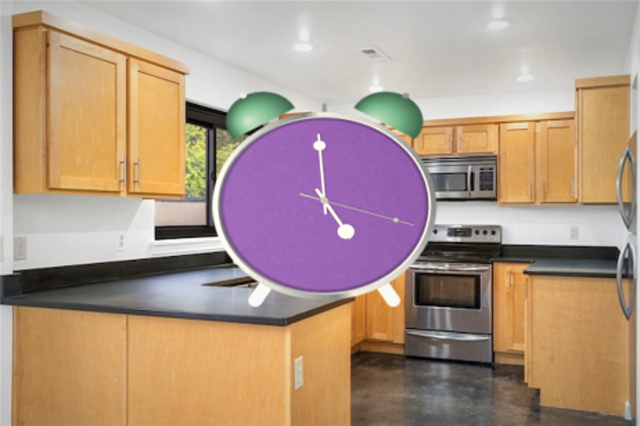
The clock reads 4:59:18
